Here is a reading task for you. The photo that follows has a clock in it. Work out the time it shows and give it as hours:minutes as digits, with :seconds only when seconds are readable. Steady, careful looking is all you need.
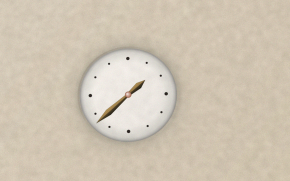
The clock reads 1:38
